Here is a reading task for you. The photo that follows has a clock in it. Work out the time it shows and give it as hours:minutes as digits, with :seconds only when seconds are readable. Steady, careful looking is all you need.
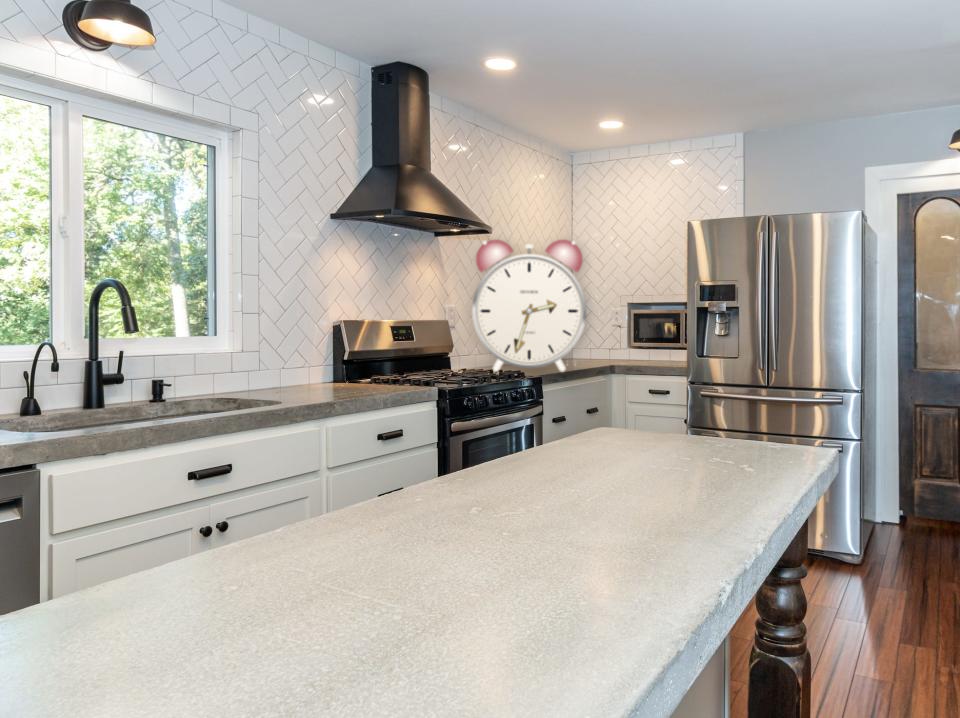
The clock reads 2:33
